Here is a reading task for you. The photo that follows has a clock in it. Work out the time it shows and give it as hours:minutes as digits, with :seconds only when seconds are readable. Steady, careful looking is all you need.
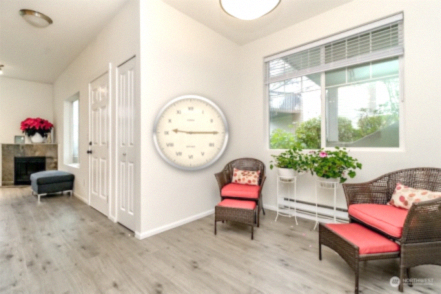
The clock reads 9:15
